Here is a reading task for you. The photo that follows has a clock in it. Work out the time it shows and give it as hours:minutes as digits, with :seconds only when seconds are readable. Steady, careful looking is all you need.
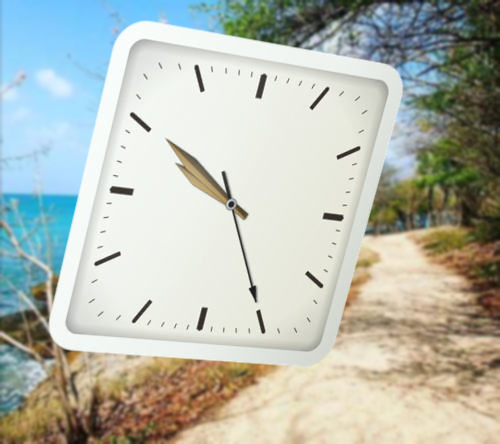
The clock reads 9:50:25
